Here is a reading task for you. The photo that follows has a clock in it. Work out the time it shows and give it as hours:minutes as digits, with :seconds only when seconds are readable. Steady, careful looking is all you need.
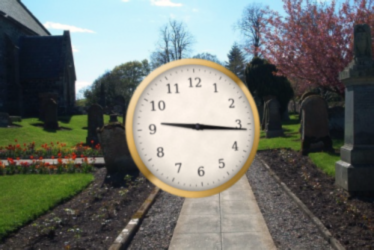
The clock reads 9:16
